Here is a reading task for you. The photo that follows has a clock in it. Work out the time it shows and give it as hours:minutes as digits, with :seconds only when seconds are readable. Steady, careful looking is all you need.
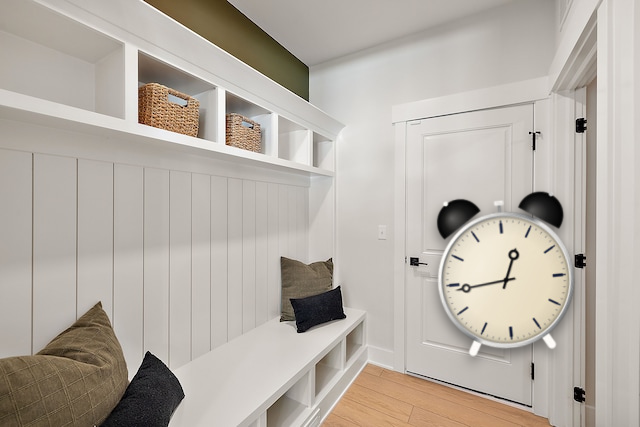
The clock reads 12:44
